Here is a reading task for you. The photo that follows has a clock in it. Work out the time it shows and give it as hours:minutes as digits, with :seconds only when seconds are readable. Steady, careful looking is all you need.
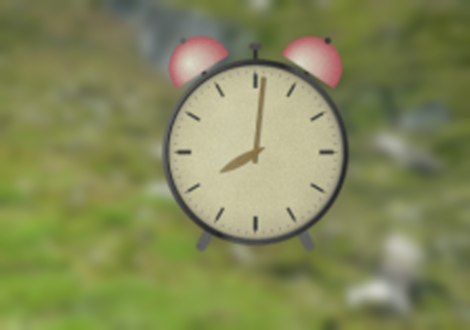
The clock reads 8:01
